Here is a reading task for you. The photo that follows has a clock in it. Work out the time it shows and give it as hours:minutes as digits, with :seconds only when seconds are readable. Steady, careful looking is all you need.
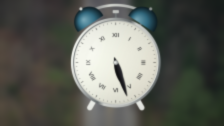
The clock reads 5:27
